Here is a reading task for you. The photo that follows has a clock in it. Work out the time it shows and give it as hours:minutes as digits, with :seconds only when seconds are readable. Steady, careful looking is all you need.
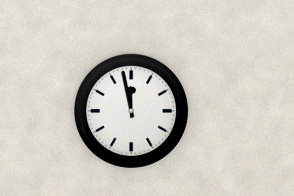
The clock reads 11:58
